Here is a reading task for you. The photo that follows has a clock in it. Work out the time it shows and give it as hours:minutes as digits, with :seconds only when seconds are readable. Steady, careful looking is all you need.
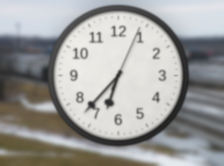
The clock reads 6:37:04
